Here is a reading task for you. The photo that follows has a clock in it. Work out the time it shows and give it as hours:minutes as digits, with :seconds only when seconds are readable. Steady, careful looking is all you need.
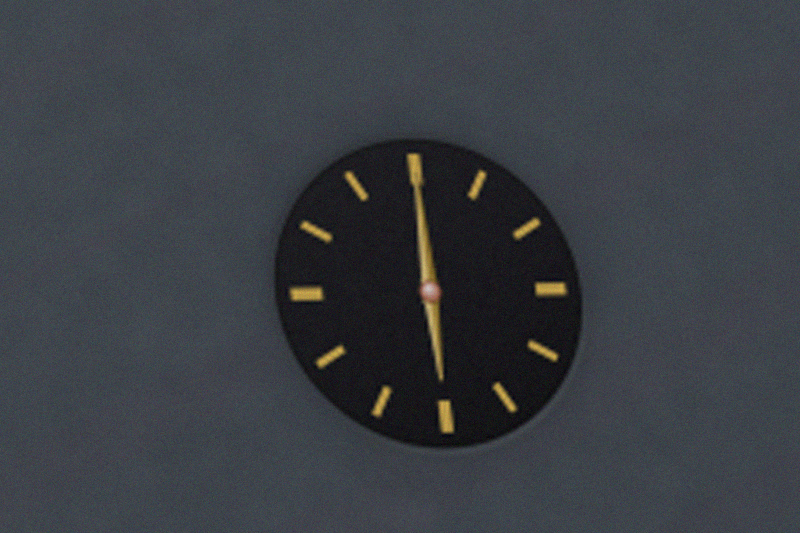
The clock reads 6:00
